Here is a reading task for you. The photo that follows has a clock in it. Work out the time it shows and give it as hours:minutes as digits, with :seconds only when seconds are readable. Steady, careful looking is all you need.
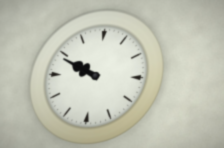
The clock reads 9:49
